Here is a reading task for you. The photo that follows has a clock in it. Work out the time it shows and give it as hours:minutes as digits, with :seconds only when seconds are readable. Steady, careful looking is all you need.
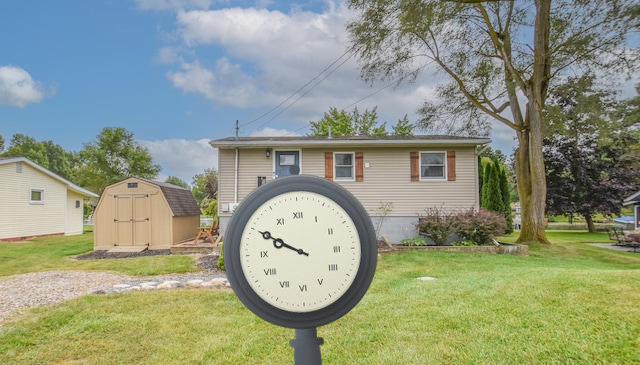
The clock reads 9:50
